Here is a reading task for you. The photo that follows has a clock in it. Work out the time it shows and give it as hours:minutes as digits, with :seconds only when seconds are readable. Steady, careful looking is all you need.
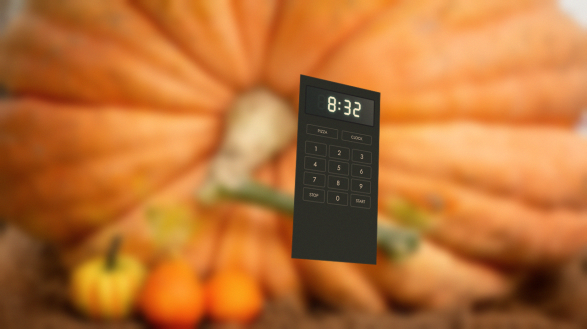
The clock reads 8:32
